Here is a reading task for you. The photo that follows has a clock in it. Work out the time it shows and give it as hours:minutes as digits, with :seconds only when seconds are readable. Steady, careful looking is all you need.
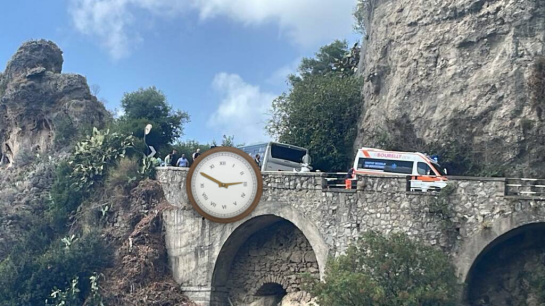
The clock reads 2:50
